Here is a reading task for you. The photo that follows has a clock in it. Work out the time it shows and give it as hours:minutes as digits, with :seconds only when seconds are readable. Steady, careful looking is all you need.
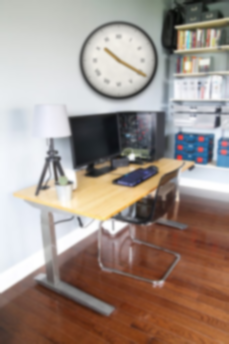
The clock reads 10:20
